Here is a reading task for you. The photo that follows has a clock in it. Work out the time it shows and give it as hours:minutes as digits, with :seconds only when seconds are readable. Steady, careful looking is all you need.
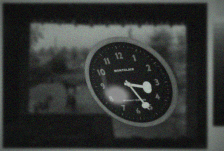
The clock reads 3:26
